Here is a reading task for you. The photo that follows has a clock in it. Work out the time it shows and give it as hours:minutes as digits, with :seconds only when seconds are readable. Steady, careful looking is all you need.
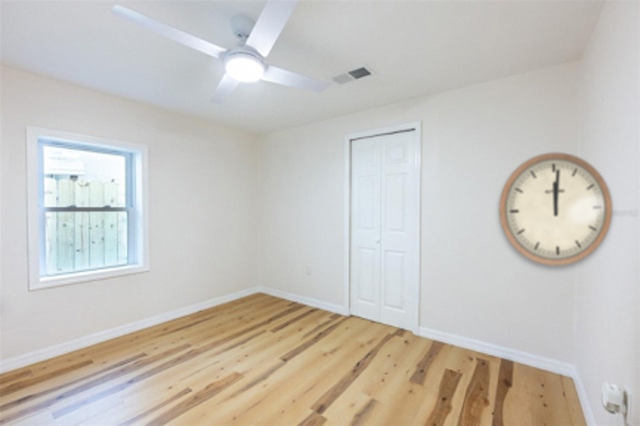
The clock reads 12:01
